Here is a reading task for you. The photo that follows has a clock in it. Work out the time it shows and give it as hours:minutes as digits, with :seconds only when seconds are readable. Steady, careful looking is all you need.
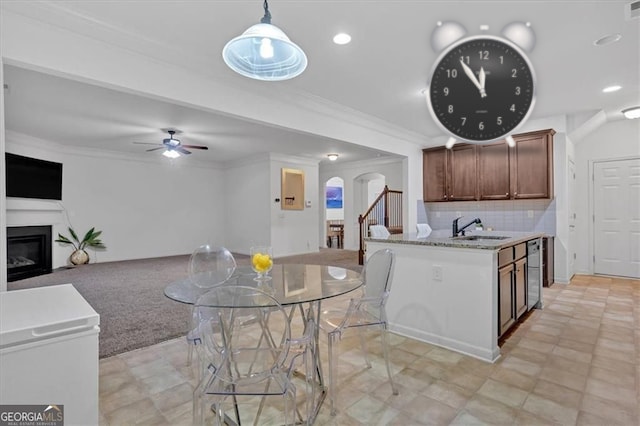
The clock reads 11:54
